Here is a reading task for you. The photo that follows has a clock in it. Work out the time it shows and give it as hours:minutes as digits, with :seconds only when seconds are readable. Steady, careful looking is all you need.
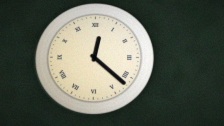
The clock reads 12:22
